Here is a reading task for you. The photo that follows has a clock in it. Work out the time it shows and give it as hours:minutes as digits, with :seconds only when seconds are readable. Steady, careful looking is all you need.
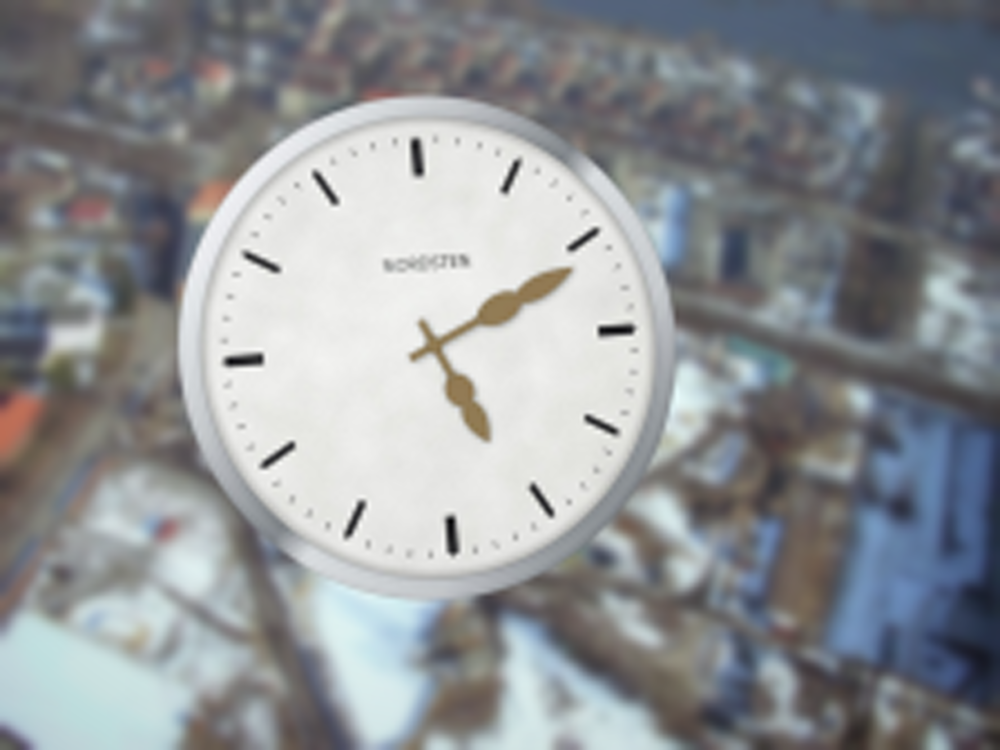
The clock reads 5:11
